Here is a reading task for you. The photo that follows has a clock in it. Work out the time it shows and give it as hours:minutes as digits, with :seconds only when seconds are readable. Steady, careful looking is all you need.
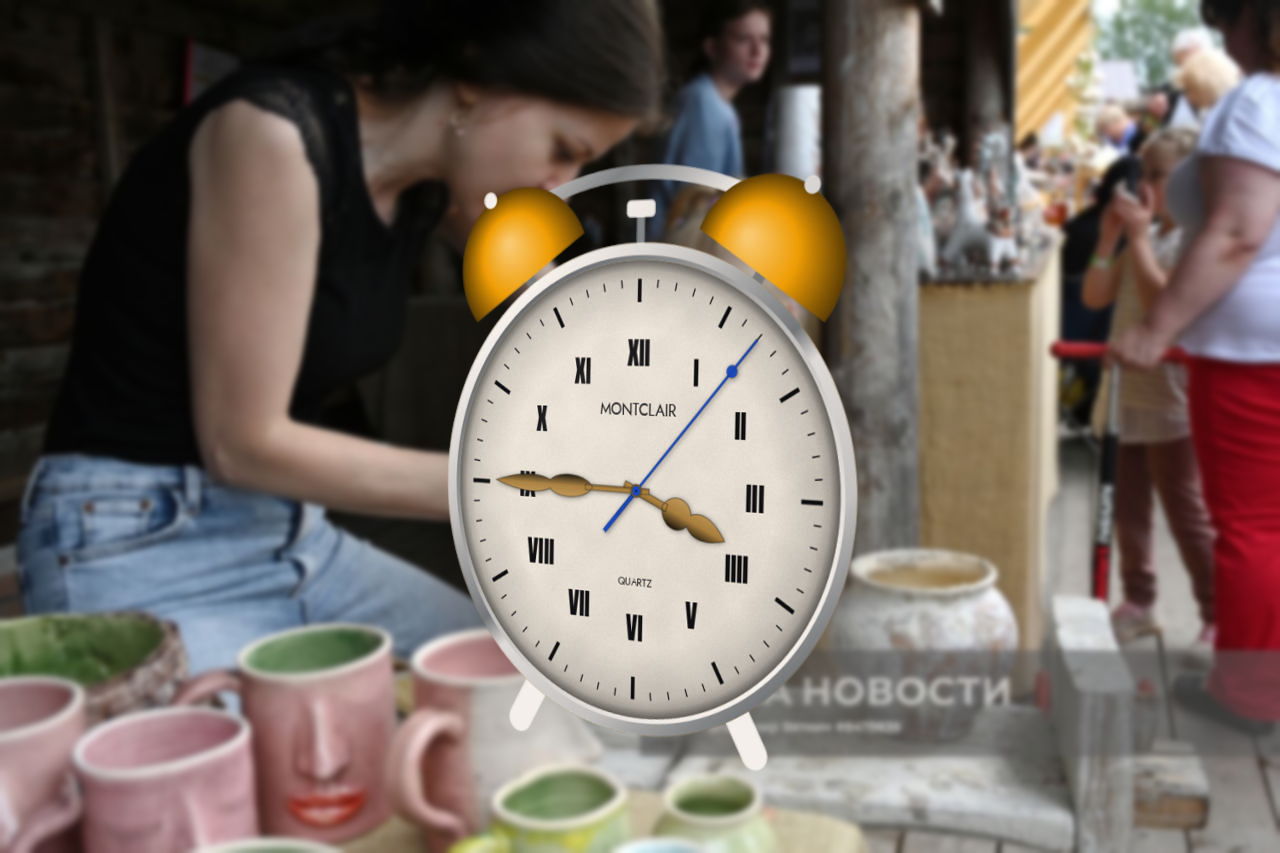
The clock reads 3:45:07
